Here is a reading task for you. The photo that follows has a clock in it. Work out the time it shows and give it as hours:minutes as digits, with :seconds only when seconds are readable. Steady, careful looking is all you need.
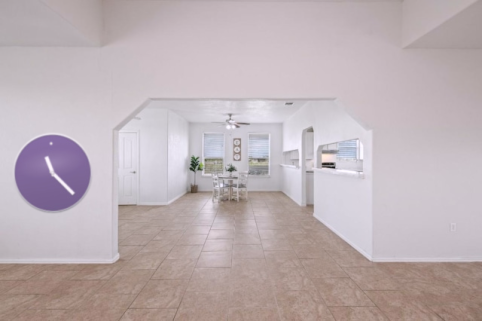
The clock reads 11:23
